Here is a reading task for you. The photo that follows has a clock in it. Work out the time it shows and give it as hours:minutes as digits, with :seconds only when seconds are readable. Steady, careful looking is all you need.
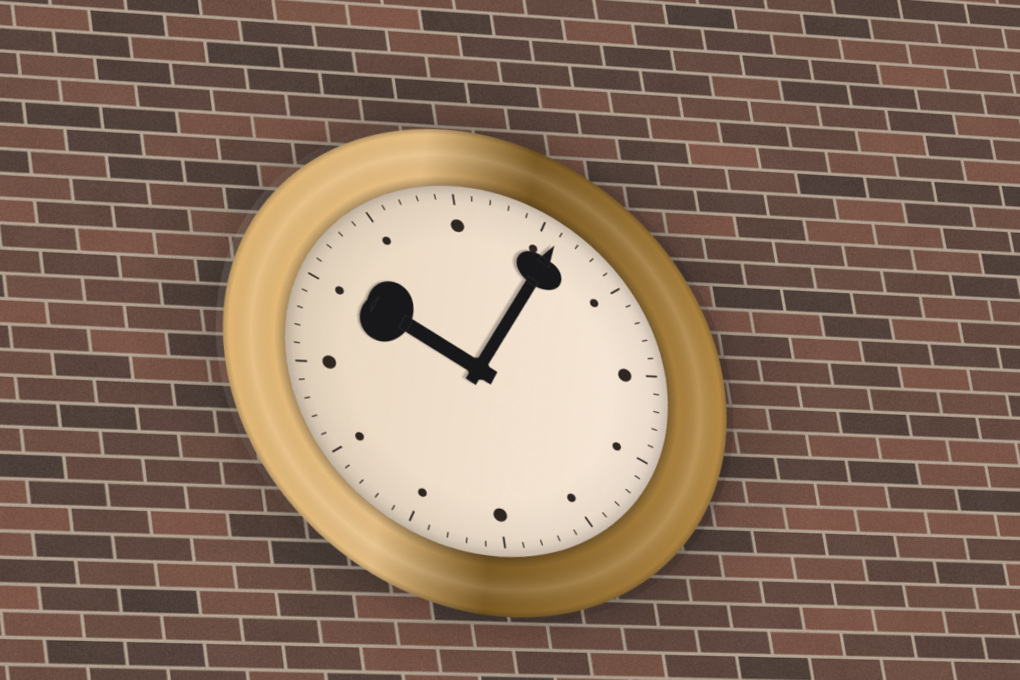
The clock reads 10:06
